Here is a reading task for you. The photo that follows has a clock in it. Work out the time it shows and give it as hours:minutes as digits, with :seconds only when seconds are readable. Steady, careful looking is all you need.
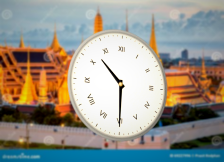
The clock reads 10:30
